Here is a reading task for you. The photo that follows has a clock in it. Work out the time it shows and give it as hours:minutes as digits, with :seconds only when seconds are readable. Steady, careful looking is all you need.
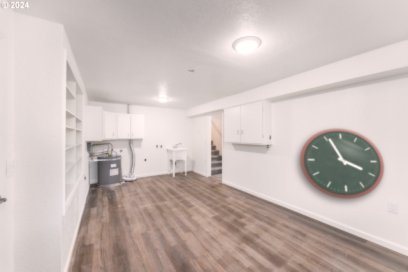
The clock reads 3:56
